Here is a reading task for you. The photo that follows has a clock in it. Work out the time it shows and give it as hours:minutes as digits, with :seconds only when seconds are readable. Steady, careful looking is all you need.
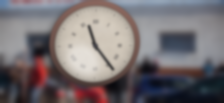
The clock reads 11:24
